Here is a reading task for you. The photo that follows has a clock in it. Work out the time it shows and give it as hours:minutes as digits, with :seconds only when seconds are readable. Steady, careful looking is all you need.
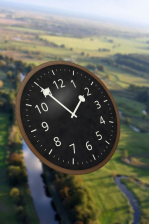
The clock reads 1:55
